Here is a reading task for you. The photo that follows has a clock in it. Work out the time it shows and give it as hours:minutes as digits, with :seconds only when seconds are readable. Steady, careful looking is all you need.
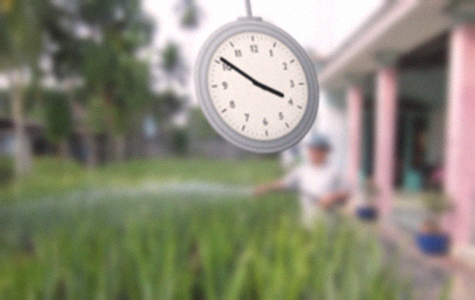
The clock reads 3:51
